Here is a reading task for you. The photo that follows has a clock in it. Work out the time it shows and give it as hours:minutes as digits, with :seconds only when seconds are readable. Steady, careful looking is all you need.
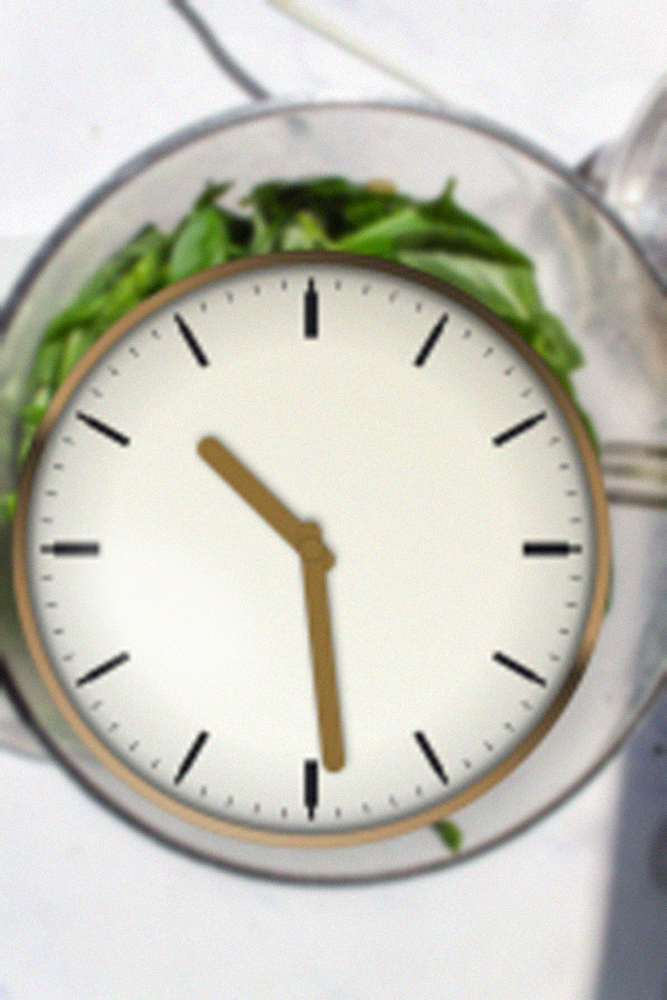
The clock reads 10:29
